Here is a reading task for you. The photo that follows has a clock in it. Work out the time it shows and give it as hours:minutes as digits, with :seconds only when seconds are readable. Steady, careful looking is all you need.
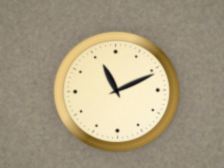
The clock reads 11:11
